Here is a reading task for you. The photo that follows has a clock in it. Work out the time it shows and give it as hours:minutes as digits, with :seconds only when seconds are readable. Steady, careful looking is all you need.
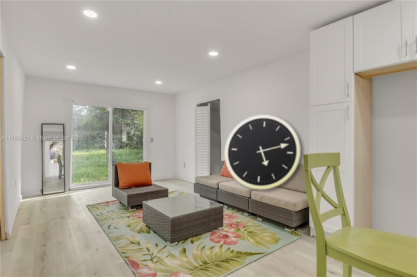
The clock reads 5:12
